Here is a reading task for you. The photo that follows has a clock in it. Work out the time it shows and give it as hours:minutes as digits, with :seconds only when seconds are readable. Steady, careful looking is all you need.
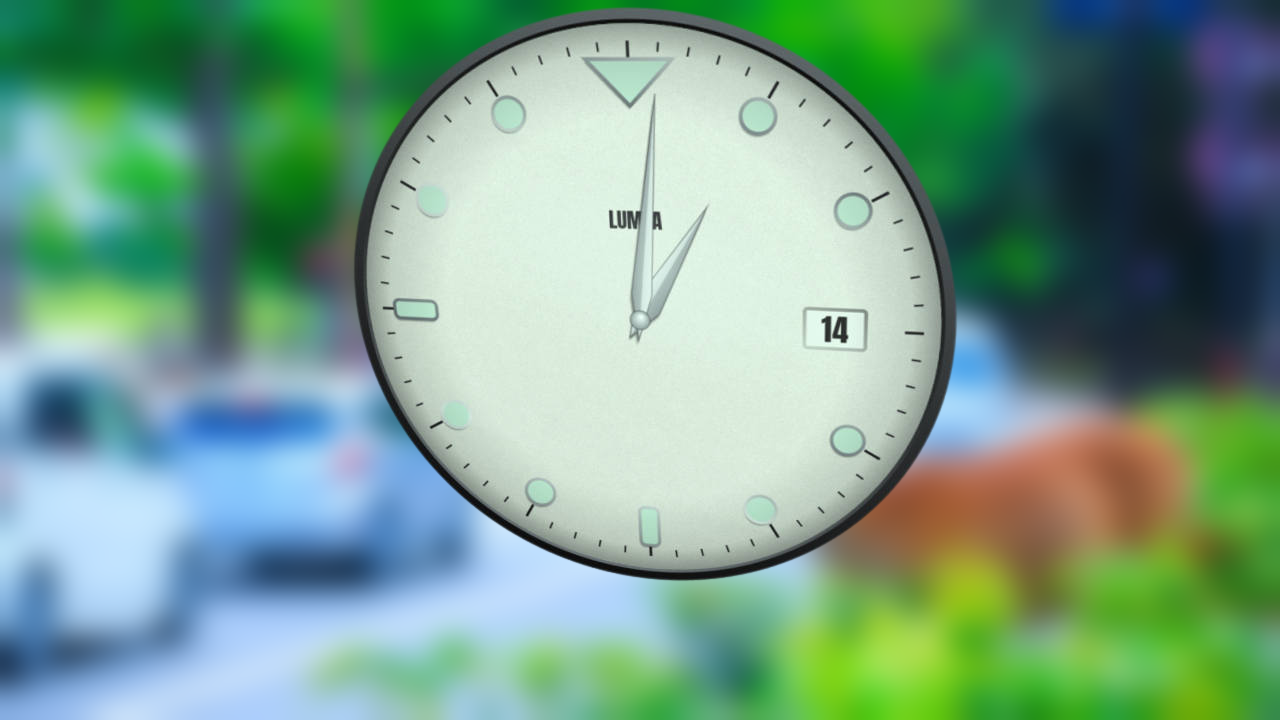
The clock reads 1:01
